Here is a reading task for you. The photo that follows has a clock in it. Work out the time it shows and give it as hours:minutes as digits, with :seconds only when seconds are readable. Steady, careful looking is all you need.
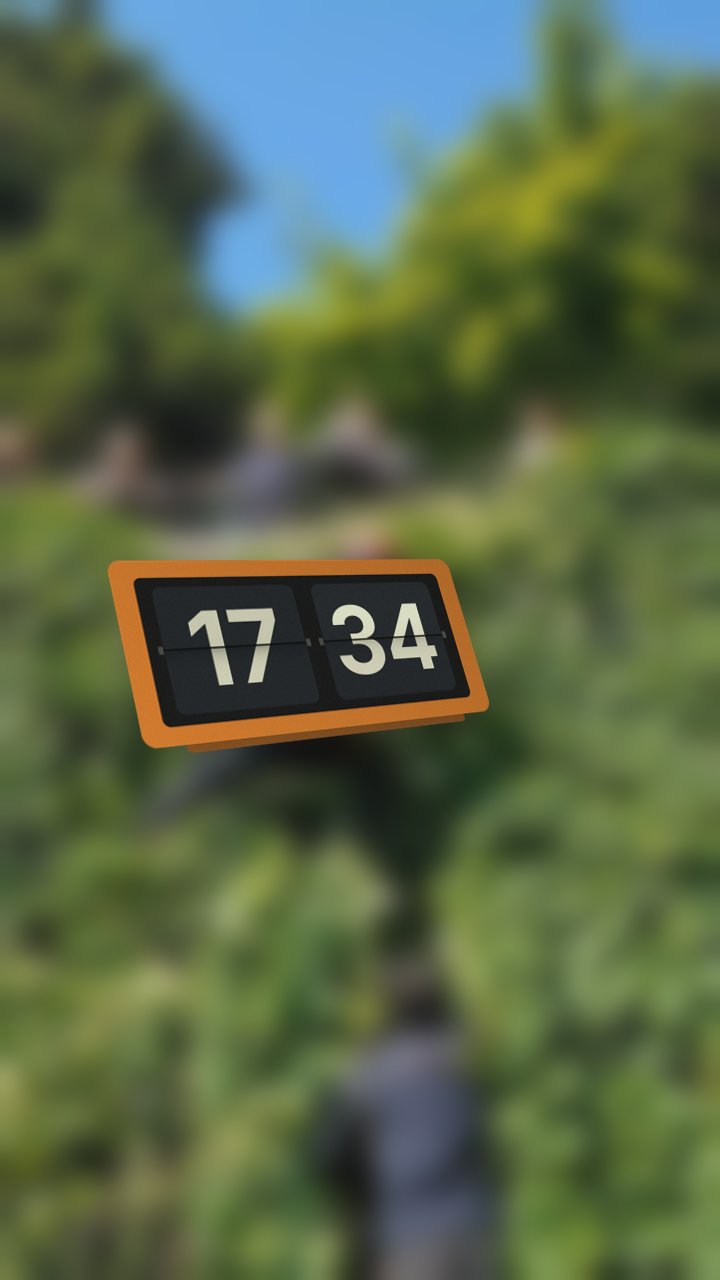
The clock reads 17:34
